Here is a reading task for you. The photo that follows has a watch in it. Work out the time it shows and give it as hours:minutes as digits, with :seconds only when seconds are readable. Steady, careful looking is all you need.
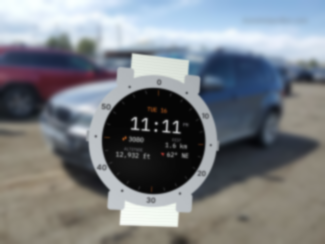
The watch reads 11:11
